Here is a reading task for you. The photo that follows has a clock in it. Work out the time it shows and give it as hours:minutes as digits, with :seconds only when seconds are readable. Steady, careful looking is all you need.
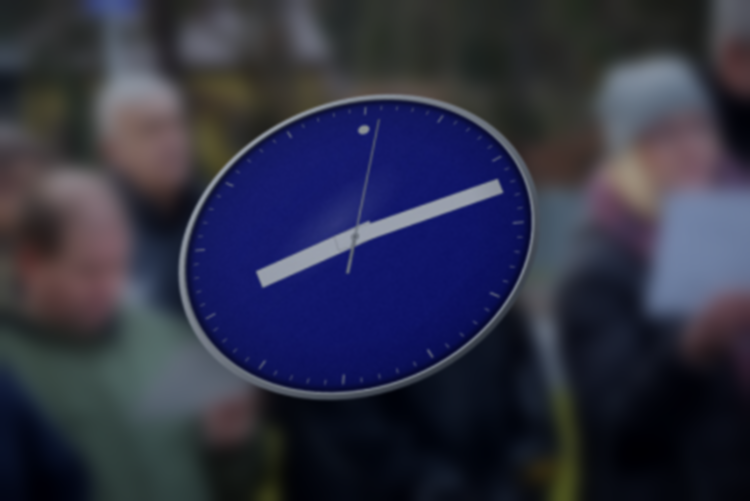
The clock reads 8:12:01
